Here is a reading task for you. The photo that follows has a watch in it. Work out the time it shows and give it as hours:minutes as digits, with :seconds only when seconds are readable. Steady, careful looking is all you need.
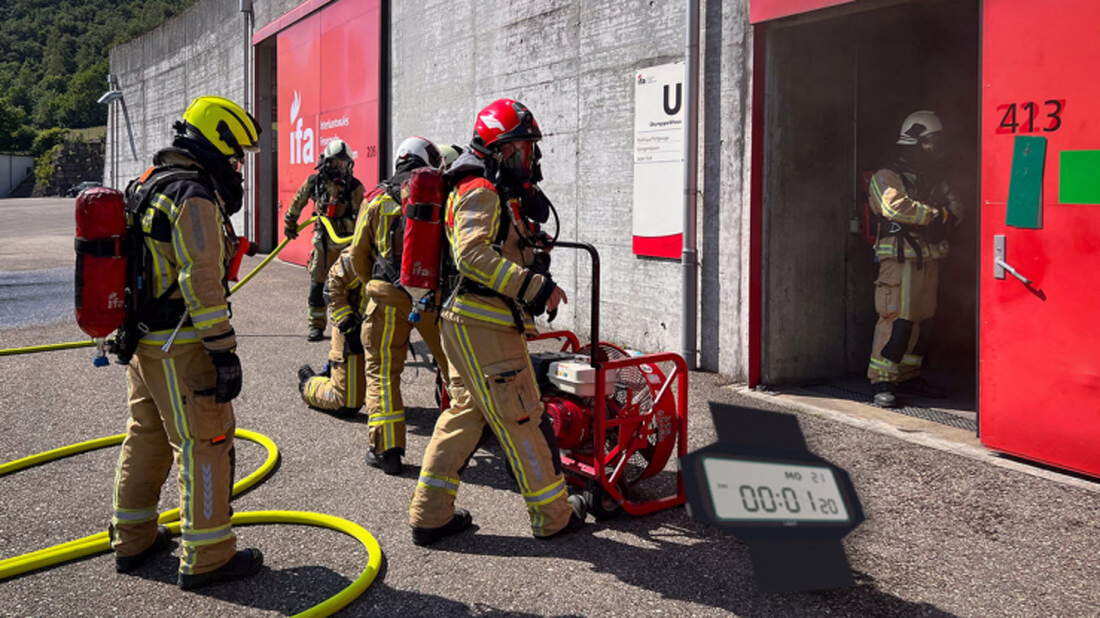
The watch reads 0:01:20
